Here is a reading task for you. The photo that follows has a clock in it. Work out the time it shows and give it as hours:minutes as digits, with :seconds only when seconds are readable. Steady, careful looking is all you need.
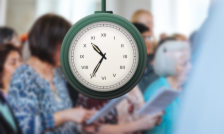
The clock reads 10:35
